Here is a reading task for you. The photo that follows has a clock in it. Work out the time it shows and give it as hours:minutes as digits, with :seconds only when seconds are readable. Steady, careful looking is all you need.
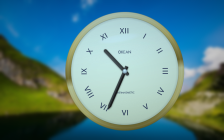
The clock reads 10:34
